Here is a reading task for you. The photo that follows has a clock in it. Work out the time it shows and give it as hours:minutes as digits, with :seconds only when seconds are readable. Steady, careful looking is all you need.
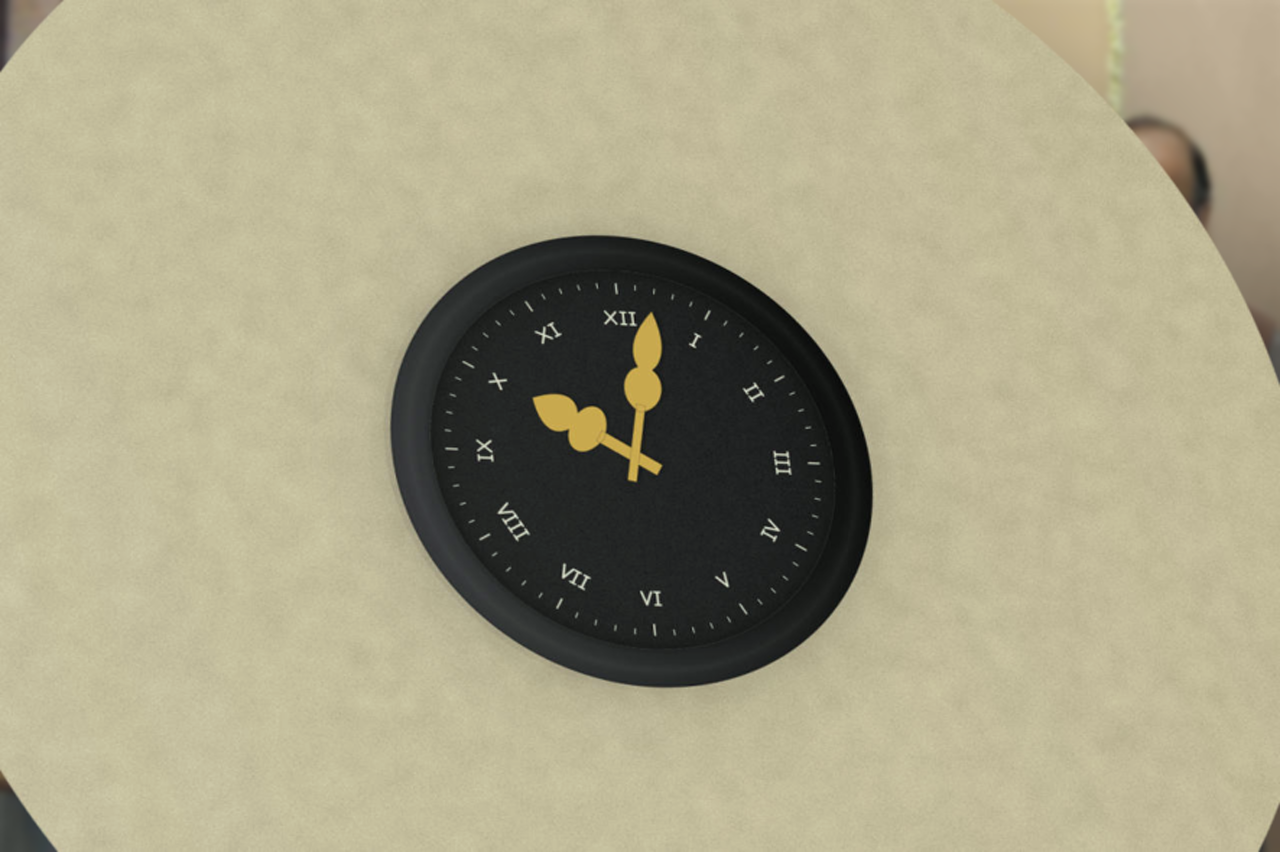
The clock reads 10:02
